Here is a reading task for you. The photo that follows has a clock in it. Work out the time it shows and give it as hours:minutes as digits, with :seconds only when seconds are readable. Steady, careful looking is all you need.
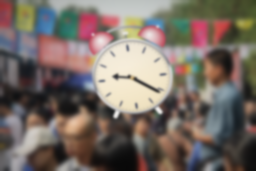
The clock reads 9:21
